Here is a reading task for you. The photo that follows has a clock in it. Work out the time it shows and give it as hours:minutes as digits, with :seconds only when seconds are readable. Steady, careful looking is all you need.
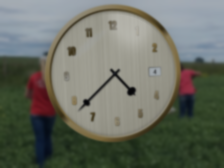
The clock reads 4:38
